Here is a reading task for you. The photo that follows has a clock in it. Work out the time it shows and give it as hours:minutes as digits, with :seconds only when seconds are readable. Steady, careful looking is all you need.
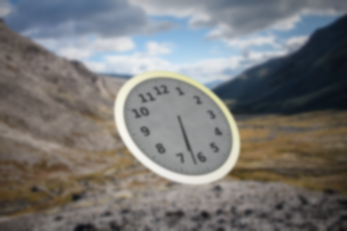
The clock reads 6:32
